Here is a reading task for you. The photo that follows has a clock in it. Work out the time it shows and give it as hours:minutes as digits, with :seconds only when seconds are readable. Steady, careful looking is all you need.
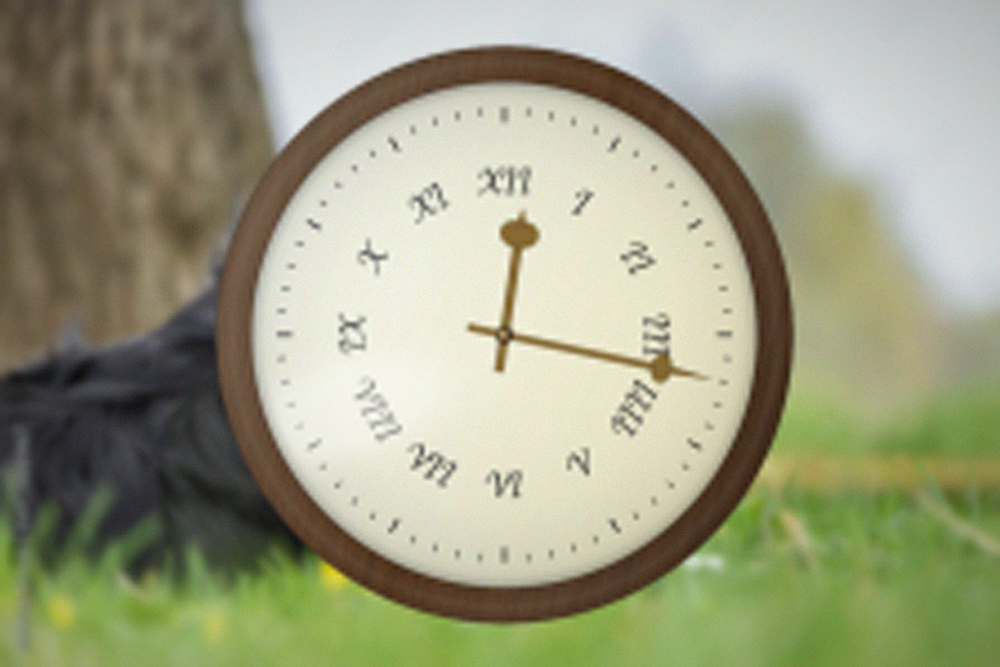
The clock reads 12:17
